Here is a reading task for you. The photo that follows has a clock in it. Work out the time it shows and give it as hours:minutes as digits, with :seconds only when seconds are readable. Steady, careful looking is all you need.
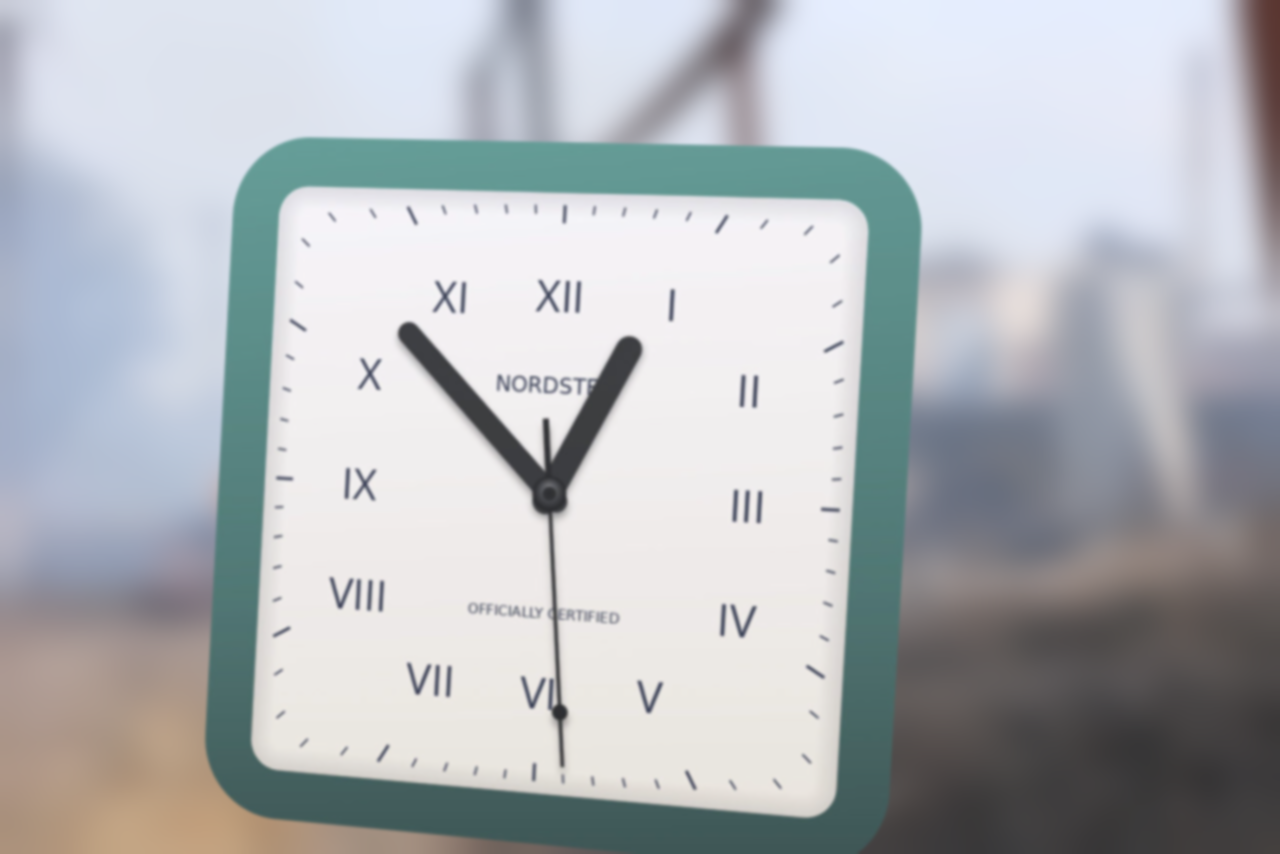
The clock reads 12:52:29
